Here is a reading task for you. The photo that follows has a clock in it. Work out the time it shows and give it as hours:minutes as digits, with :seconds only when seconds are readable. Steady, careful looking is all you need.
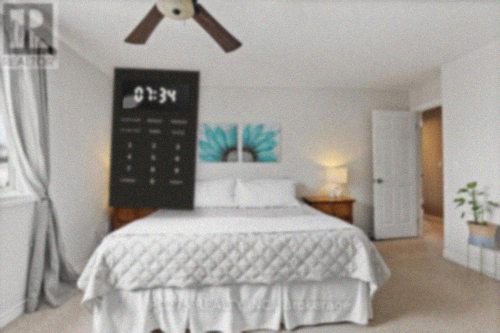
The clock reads 7:34
